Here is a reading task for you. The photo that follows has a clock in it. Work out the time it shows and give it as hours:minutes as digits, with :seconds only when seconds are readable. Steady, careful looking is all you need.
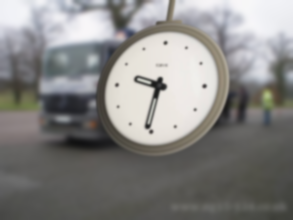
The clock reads 9:31
